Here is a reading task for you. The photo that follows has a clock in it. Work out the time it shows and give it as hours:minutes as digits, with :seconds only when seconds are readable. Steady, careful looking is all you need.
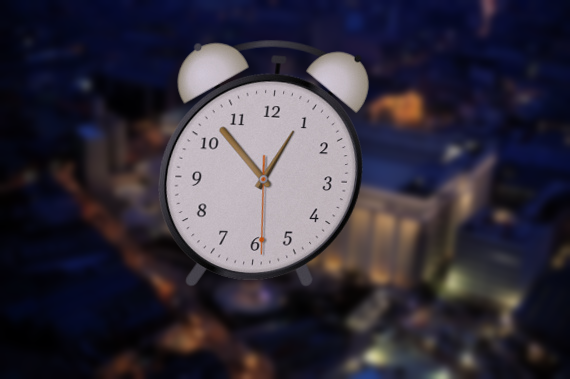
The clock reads 12:52:29
